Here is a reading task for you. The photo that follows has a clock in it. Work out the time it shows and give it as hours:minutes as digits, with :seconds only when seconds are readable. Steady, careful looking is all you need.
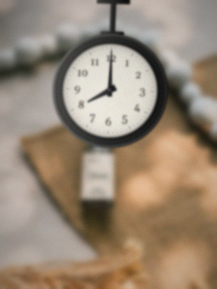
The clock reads 8:00
